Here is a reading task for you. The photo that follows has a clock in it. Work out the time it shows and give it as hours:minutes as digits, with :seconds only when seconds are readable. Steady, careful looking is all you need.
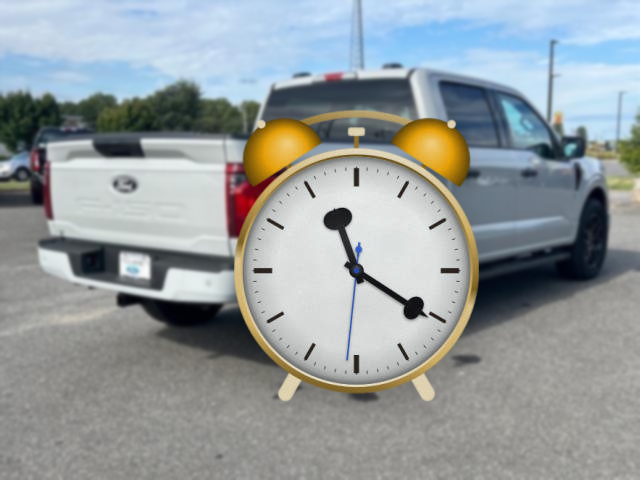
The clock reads 11:20:31
